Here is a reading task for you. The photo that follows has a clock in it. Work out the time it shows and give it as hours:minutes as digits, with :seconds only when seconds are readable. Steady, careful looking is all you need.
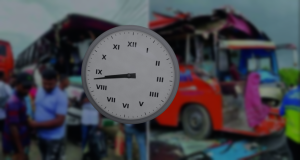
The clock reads 8:43
